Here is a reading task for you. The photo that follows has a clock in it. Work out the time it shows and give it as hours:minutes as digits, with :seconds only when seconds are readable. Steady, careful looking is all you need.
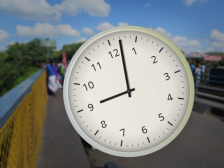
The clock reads 9:02
